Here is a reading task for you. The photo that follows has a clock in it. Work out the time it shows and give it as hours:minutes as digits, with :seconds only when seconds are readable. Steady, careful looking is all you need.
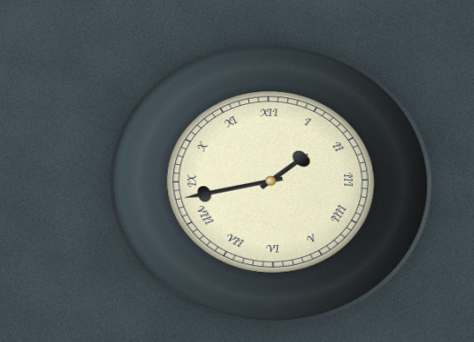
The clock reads 1:43
